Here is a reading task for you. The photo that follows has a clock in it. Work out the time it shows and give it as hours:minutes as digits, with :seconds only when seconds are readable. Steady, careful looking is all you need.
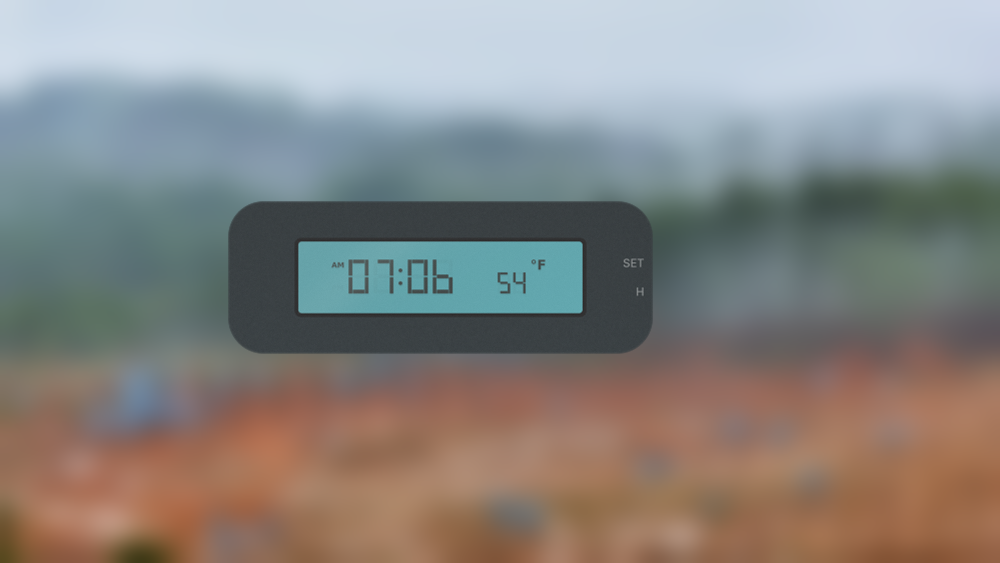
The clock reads 7:06
